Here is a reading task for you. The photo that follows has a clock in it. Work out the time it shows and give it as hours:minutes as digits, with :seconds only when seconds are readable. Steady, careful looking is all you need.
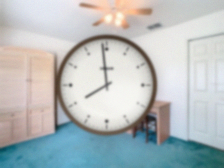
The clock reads 7:59
